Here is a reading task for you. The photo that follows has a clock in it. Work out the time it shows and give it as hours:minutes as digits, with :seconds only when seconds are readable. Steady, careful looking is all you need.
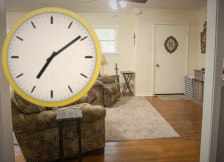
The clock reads 7:09
